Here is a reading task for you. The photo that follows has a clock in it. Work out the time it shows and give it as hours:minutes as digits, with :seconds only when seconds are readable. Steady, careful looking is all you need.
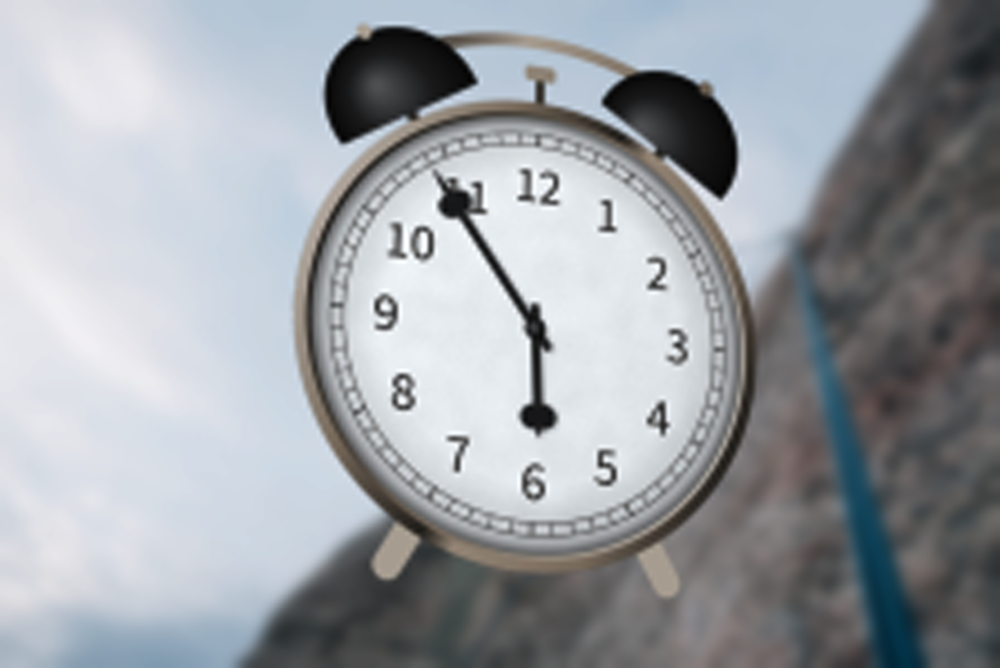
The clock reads 5:54
